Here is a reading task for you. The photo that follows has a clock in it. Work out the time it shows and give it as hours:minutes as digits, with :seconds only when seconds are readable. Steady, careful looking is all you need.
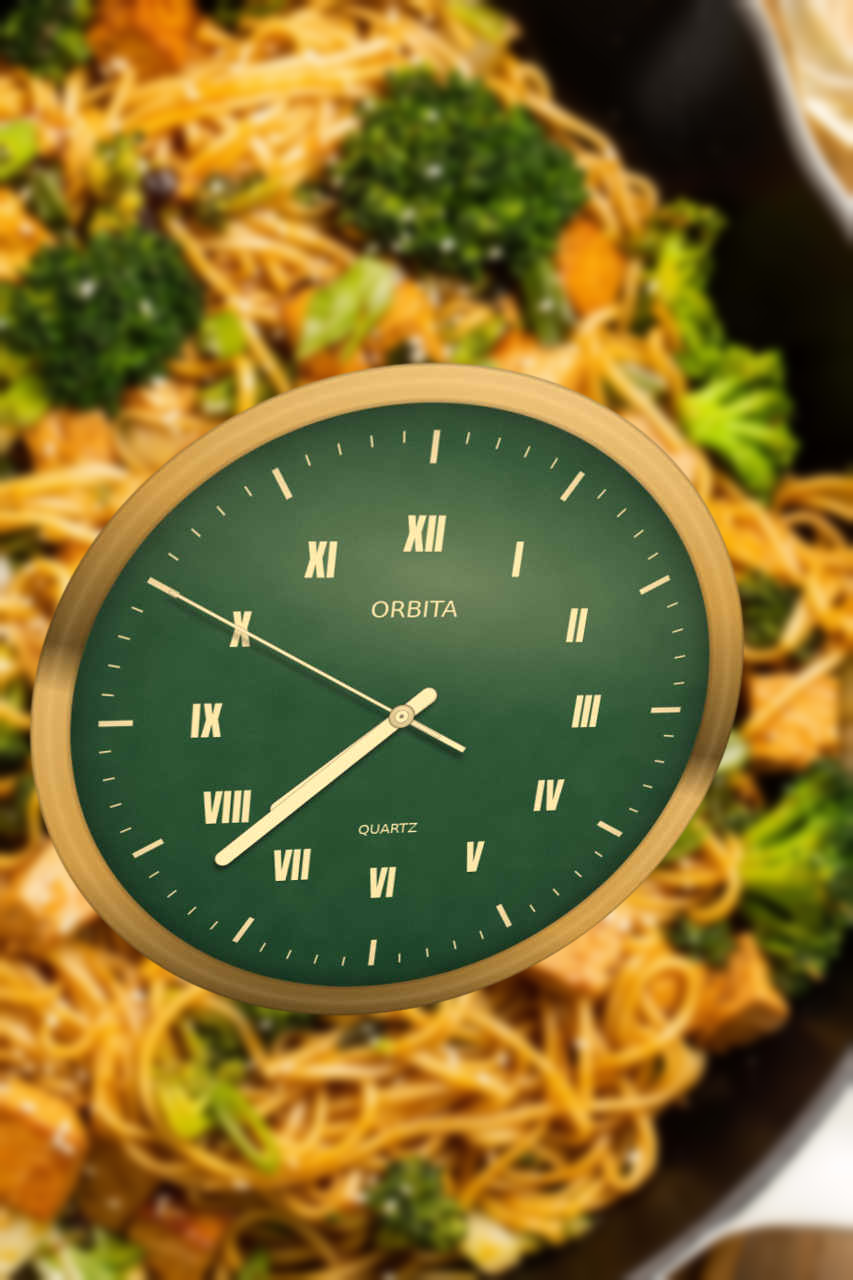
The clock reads 7:37:50
